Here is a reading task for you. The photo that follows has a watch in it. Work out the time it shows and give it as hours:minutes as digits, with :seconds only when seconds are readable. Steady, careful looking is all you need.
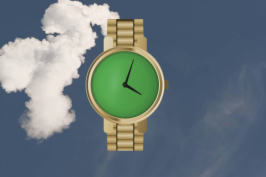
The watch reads 4:03
